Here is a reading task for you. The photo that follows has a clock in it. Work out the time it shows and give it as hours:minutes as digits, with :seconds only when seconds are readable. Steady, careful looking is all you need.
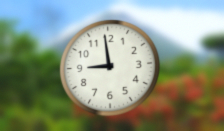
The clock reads 8:59
